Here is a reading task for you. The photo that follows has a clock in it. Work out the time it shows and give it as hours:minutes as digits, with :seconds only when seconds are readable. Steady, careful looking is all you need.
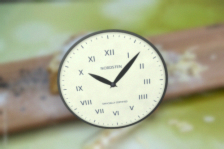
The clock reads 10:07
